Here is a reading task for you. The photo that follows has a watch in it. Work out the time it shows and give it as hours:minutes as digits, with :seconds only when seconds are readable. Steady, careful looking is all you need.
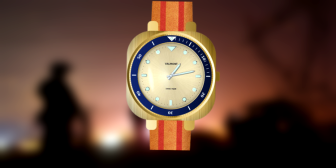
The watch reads 1:13
